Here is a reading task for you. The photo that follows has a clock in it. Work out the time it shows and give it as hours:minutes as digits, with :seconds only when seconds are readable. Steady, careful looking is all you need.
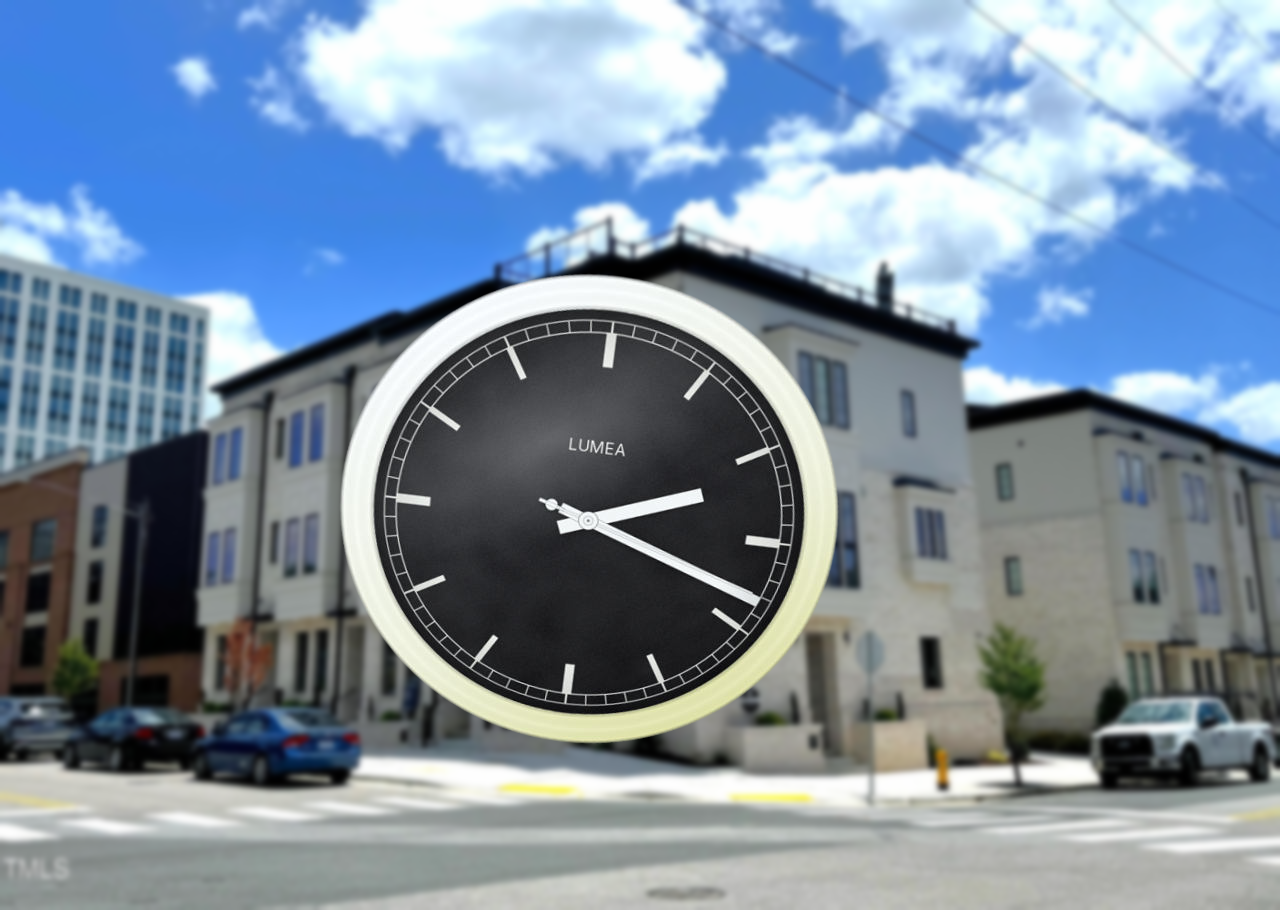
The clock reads 2:18:18
